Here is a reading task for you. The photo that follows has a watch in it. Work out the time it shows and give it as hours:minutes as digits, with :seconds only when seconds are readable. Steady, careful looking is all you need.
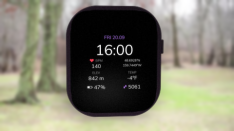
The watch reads 16:00
